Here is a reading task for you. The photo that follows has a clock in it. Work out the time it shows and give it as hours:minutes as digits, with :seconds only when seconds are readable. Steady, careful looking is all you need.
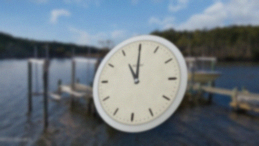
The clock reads 11:00
